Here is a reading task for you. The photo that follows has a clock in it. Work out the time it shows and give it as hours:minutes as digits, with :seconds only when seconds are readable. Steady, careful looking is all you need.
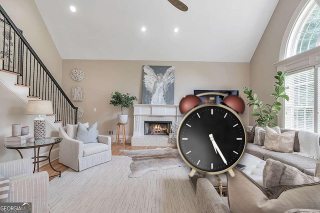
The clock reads 5:25
